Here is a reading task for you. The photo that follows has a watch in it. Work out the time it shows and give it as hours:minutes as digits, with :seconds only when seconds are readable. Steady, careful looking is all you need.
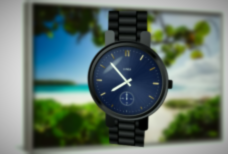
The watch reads 7:53
